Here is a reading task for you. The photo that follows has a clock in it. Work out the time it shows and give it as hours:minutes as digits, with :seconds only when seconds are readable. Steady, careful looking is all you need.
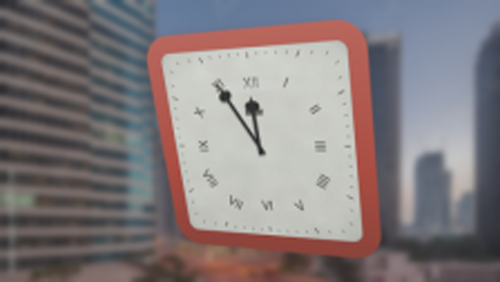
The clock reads 11:55
